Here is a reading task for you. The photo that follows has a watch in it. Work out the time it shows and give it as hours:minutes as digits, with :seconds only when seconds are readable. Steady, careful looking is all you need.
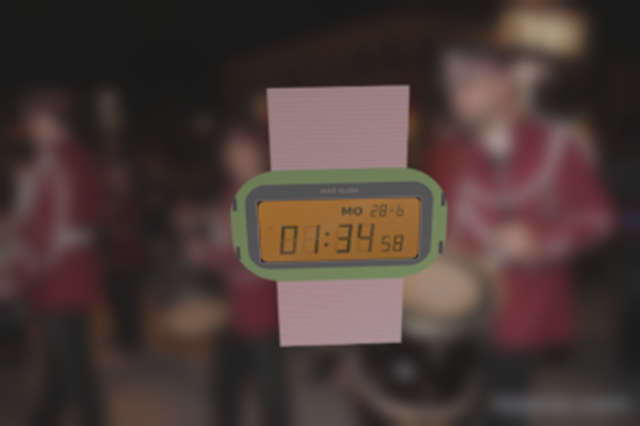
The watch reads 1:34:58
